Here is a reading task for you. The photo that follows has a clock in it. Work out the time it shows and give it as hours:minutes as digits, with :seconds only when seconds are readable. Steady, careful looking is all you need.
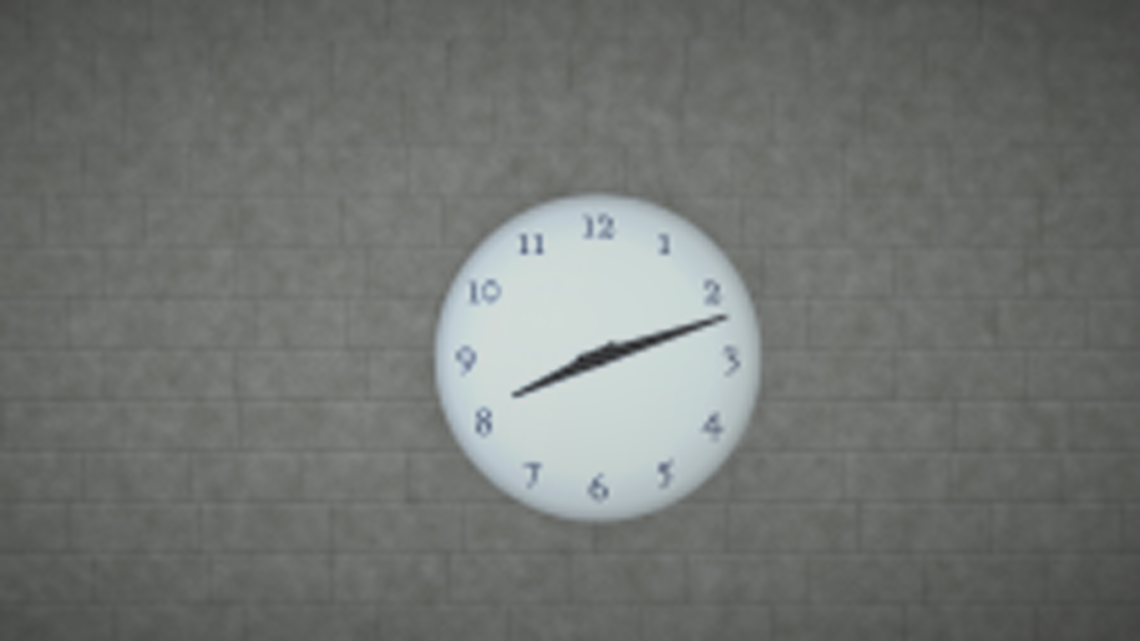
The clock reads 8:12
